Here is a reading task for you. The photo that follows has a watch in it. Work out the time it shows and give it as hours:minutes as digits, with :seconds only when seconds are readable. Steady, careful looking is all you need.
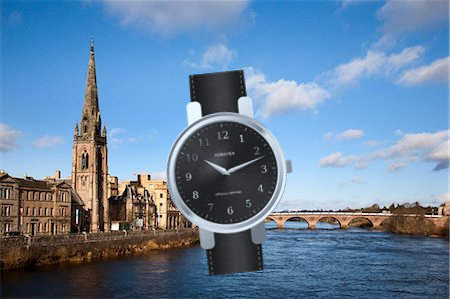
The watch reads 10:12
